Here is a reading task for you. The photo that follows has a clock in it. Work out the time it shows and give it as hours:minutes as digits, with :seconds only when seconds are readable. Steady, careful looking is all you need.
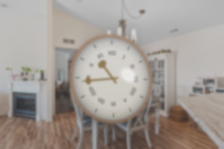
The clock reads 10:44
